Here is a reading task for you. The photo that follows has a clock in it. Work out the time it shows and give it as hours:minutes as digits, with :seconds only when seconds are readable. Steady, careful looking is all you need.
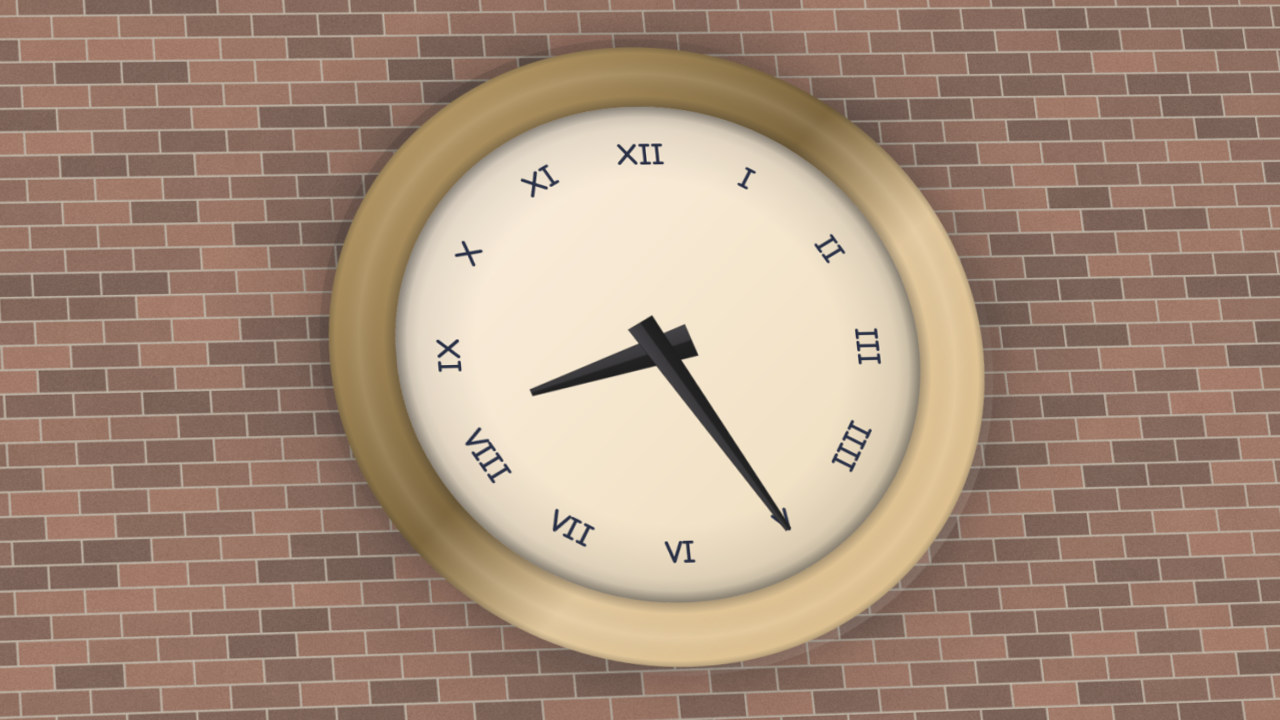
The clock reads 8:25
